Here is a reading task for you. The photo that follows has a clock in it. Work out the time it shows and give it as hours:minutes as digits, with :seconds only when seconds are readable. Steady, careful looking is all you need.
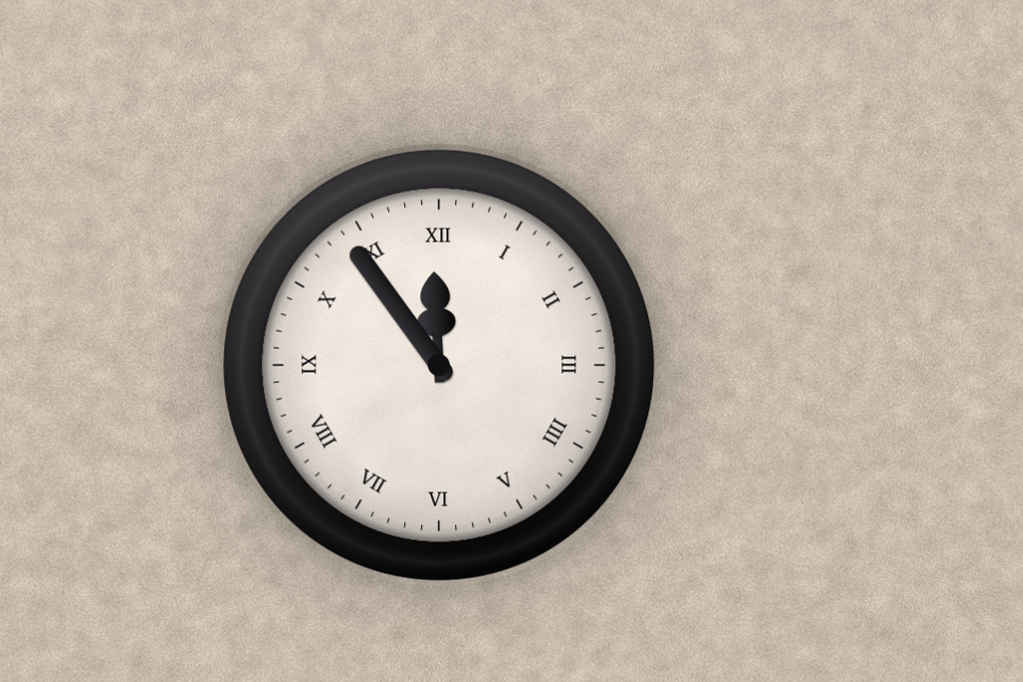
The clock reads 11:54
